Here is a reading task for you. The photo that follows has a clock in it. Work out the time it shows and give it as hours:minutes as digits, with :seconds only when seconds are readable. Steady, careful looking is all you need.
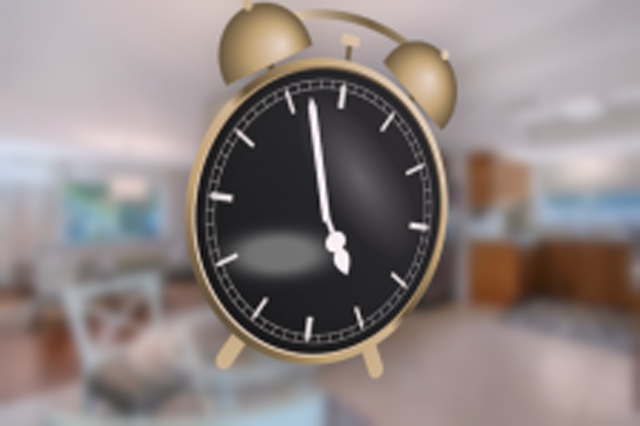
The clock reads 4:57
